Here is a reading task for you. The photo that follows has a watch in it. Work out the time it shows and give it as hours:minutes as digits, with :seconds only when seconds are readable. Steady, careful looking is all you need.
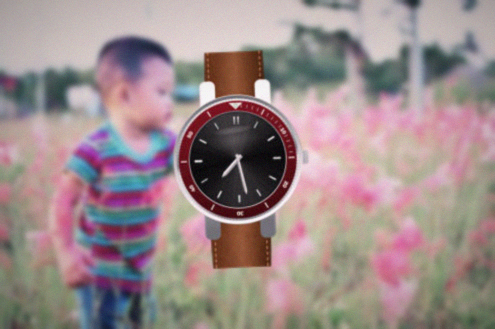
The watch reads 7:28
